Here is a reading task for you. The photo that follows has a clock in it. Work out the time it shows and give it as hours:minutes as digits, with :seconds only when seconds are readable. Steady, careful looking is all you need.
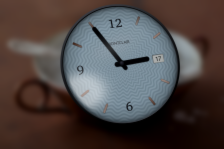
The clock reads 2:55
